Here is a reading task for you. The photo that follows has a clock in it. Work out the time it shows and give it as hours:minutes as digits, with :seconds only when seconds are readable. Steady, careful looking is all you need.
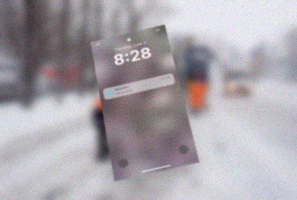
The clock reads 8:28
